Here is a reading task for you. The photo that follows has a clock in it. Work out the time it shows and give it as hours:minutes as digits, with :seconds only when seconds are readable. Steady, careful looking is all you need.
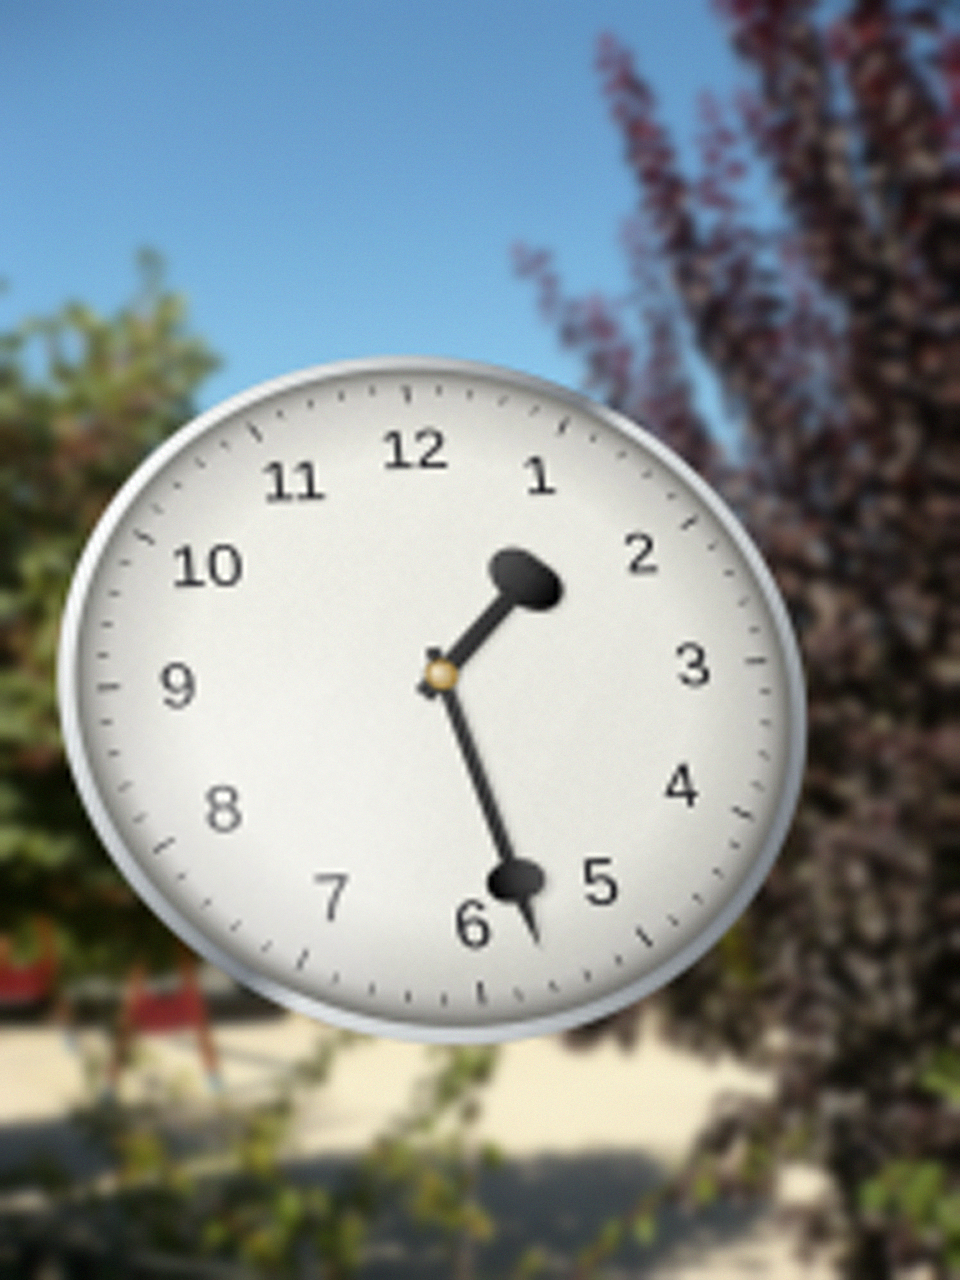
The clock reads 1:28
